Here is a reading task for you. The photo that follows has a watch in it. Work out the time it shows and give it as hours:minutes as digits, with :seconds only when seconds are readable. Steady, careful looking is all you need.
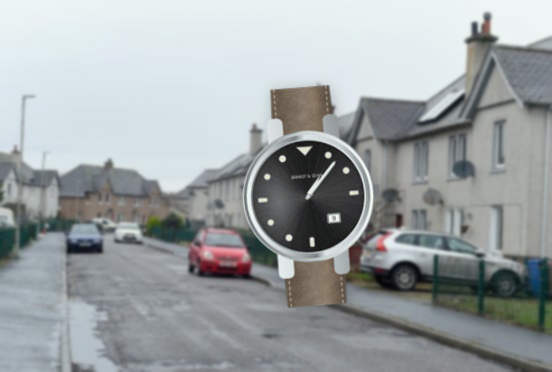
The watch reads 1:07
